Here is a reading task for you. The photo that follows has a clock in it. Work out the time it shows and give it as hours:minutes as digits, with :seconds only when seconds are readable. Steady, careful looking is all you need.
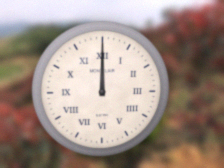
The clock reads 12:00
